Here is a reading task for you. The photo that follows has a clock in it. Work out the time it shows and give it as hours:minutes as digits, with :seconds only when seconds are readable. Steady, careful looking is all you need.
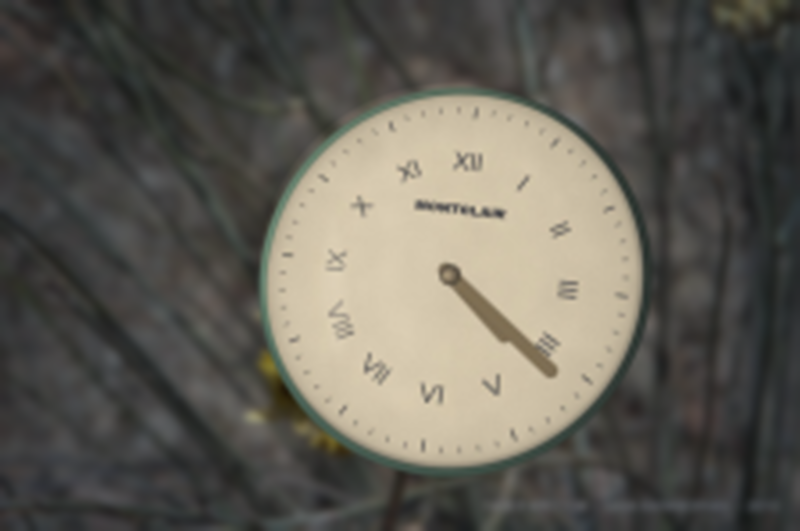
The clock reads 4:21
